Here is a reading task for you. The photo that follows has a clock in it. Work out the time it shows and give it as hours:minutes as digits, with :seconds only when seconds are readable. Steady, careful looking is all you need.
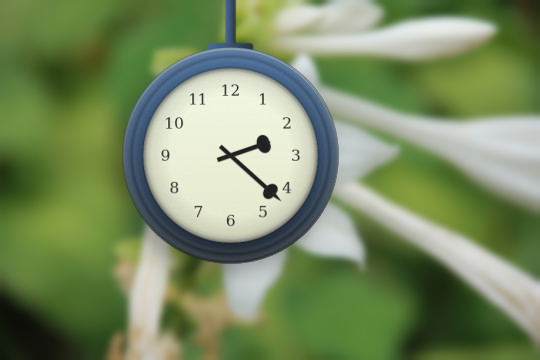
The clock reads 2:22
